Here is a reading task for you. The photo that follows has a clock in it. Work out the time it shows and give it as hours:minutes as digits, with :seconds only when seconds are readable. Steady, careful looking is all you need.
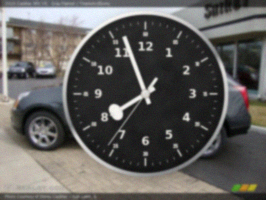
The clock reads 7:56:36
